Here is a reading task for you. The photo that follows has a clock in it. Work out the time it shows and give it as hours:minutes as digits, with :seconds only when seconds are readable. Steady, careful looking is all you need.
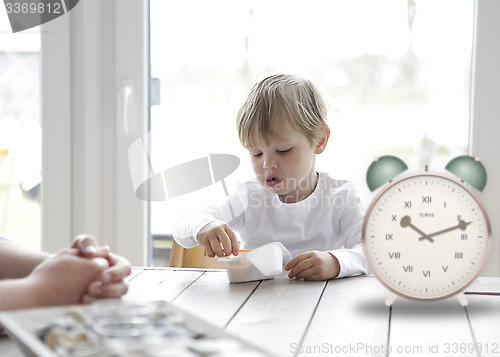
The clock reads 10:12
